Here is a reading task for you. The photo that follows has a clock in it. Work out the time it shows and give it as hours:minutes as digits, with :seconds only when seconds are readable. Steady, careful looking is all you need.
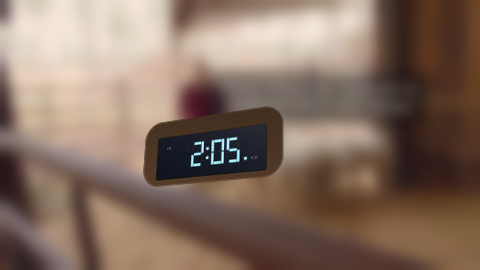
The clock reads 2:05
